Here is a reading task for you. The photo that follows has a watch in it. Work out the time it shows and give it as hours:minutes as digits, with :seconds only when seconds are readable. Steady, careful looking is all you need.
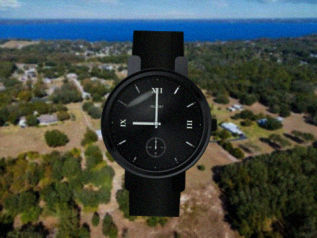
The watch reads 9:00
